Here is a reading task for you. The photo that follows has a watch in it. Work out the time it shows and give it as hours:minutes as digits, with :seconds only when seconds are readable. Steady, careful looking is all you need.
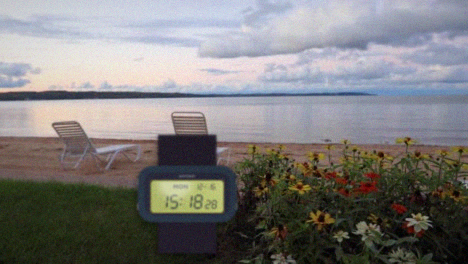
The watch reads 15:18
